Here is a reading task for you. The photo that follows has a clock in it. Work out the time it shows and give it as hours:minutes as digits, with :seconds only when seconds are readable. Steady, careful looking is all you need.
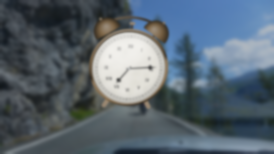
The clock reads 7:14
